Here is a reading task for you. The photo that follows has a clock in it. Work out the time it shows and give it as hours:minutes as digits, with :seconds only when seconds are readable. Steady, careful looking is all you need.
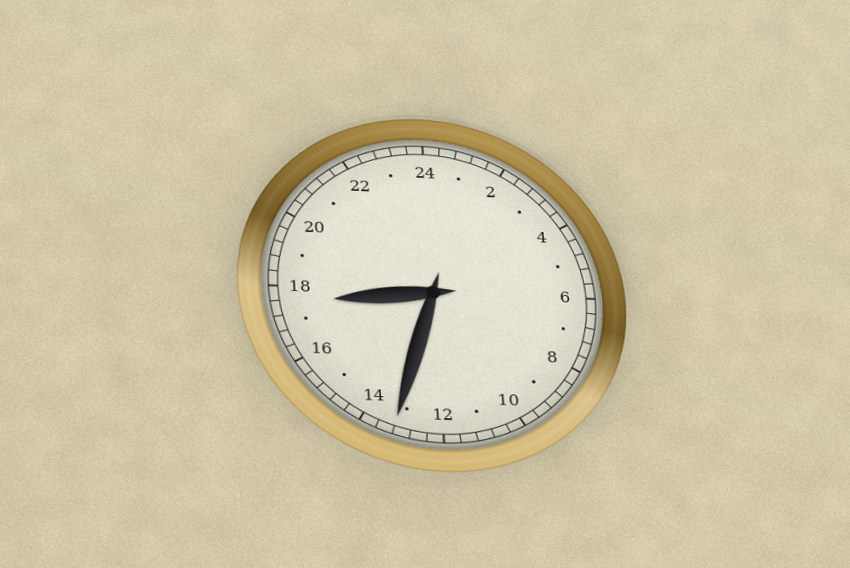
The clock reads 17:33
